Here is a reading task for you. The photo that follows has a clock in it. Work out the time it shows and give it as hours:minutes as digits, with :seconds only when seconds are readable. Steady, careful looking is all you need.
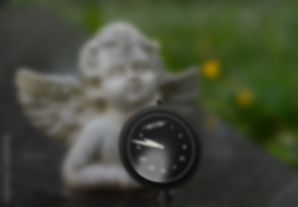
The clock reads 9:47
